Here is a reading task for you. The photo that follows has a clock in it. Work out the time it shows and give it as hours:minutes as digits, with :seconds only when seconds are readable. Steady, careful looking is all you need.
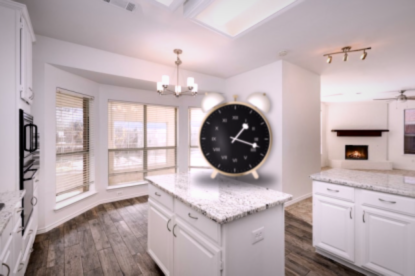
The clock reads 1:18
